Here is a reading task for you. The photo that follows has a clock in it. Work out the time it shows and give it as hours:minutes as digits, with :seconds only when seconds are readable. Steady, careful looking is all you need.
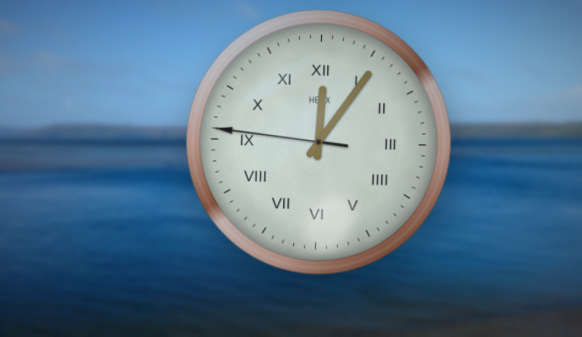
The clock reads 12:05:46
